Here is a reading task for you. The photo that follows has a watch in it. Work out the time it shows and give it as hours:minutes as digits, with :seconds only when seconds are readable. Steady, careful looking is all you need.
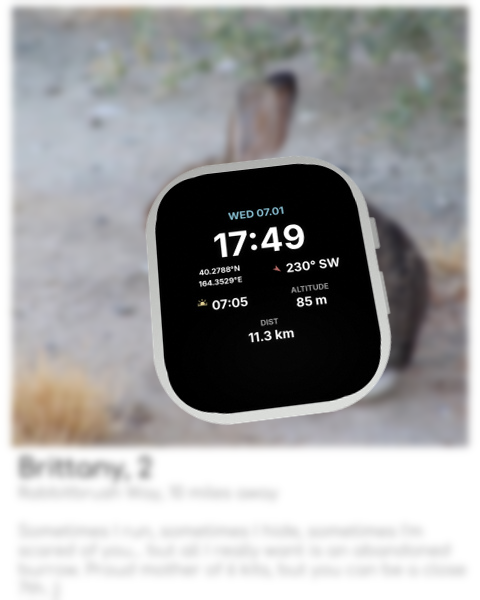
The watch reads 17:49
